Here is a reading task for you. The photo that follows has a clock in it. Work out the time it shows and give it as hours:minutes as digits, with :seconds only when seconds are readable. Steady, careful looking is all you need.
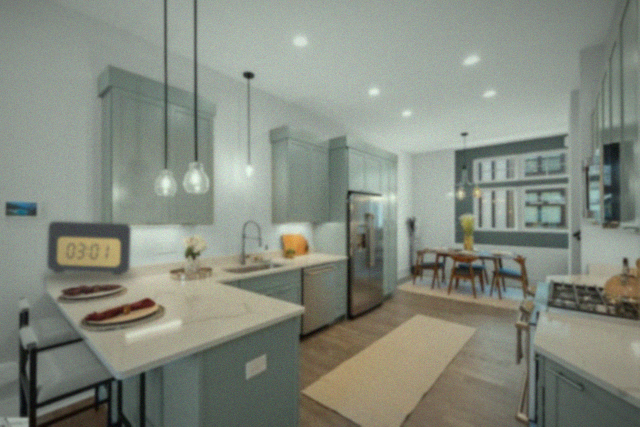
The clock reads 3:01
